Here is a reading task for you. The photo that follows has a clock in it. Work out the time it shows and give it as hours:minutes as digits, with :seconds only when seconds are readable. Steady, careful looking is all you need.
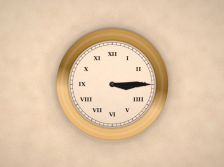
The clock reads 3:15
